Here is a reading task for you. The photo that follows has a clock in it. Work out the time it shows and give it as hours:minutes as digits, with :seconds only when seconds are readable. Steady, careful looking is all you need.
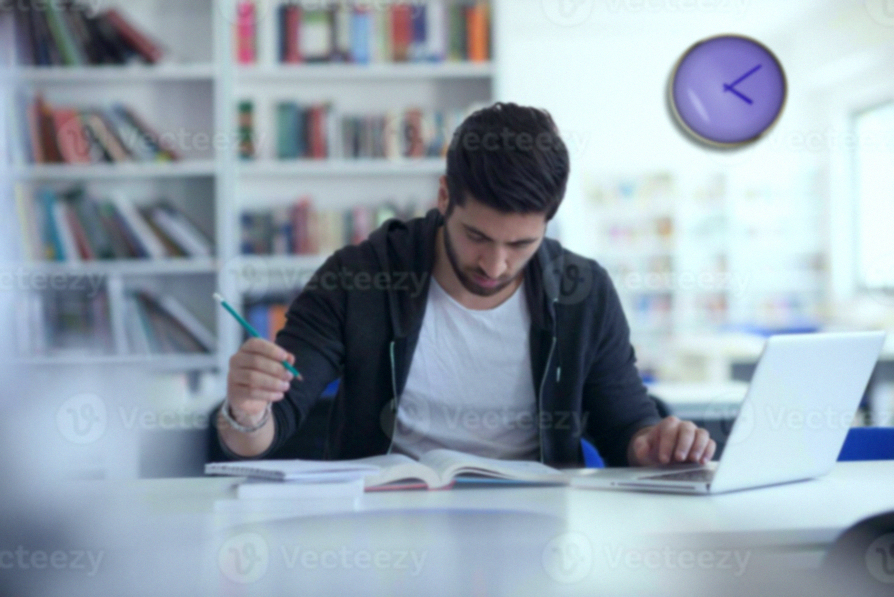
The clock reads 4:09
